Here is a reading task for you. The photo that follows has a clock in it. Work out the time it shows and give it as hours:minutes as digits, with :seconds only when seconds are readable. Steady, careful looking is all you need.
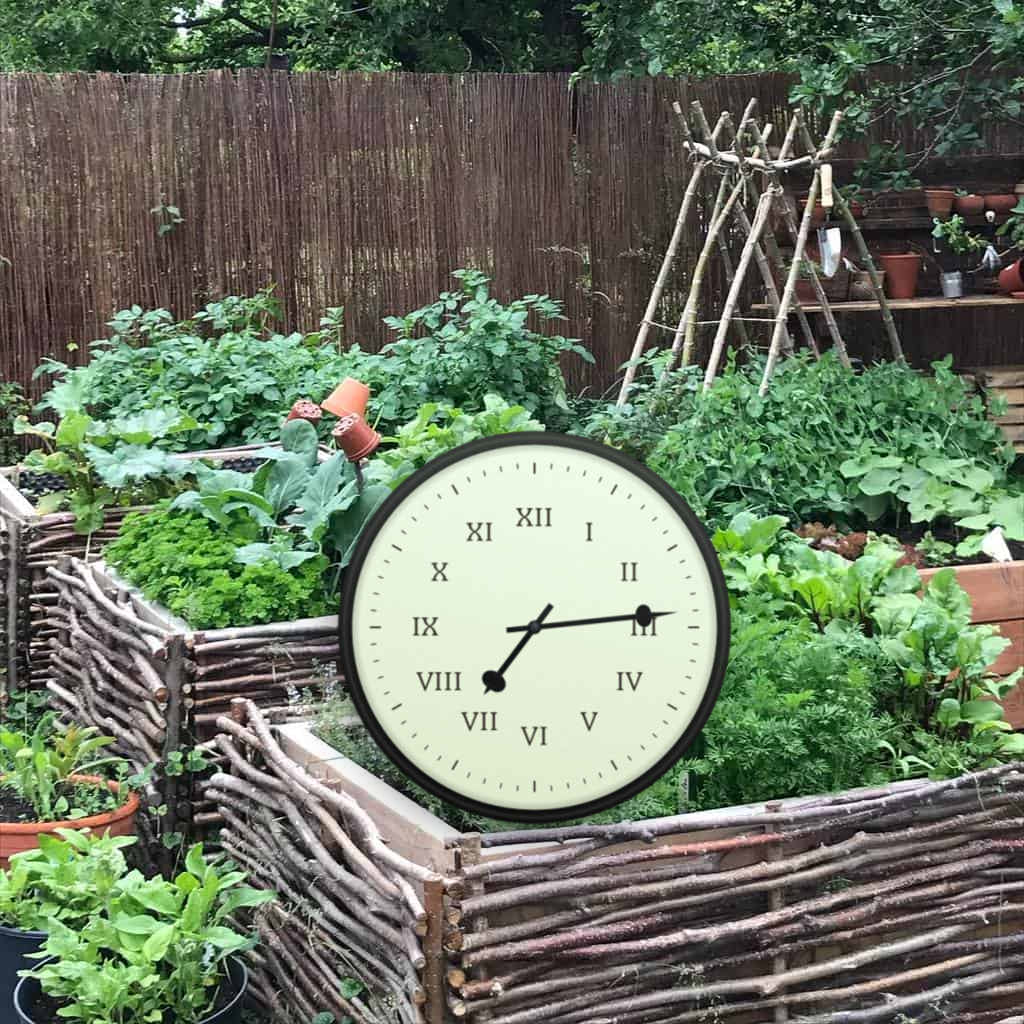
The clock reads 7:14
